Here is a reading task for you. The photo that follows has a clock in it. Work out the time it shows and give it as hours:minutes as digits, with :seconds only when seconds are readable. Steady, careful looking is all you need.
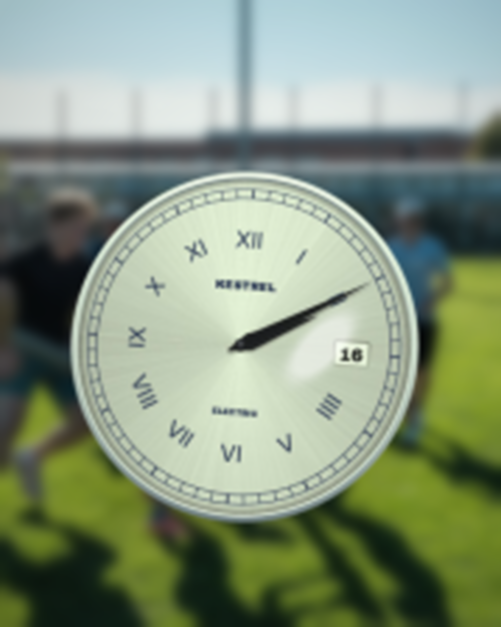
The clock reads 2:10
